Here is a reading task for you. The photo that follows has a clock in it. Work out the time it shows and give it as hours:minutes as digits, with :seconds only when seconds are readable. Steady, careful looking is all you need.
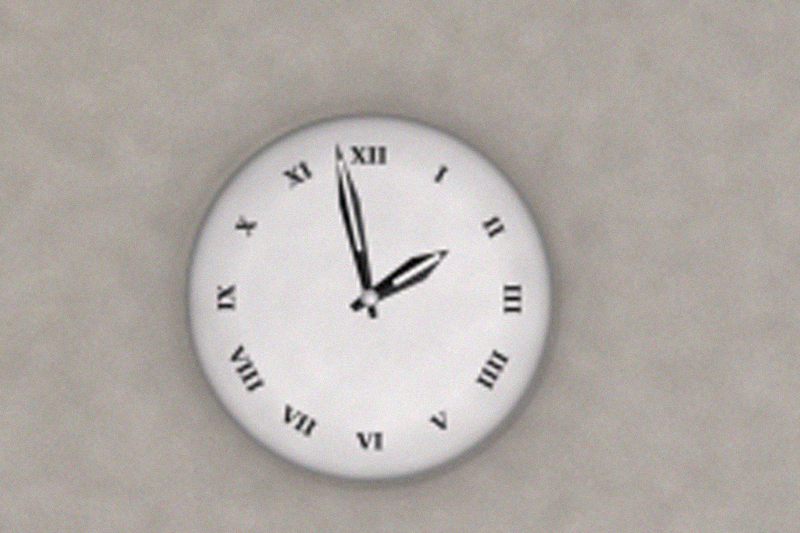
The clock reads 1:58
